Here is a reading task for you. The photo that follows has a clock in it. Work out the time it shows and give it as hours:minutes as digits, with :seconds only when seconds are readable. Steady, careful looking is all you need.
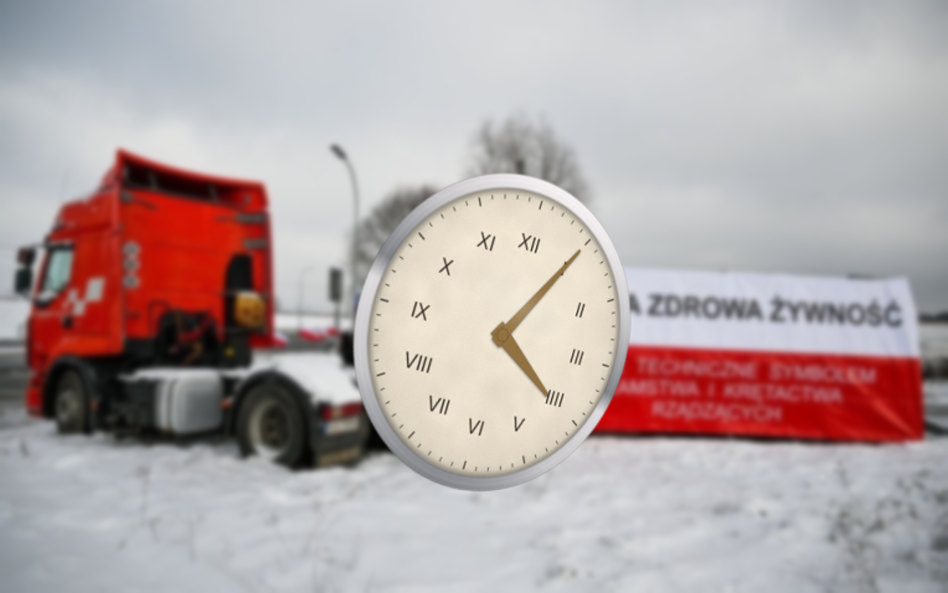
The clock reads 4:05
